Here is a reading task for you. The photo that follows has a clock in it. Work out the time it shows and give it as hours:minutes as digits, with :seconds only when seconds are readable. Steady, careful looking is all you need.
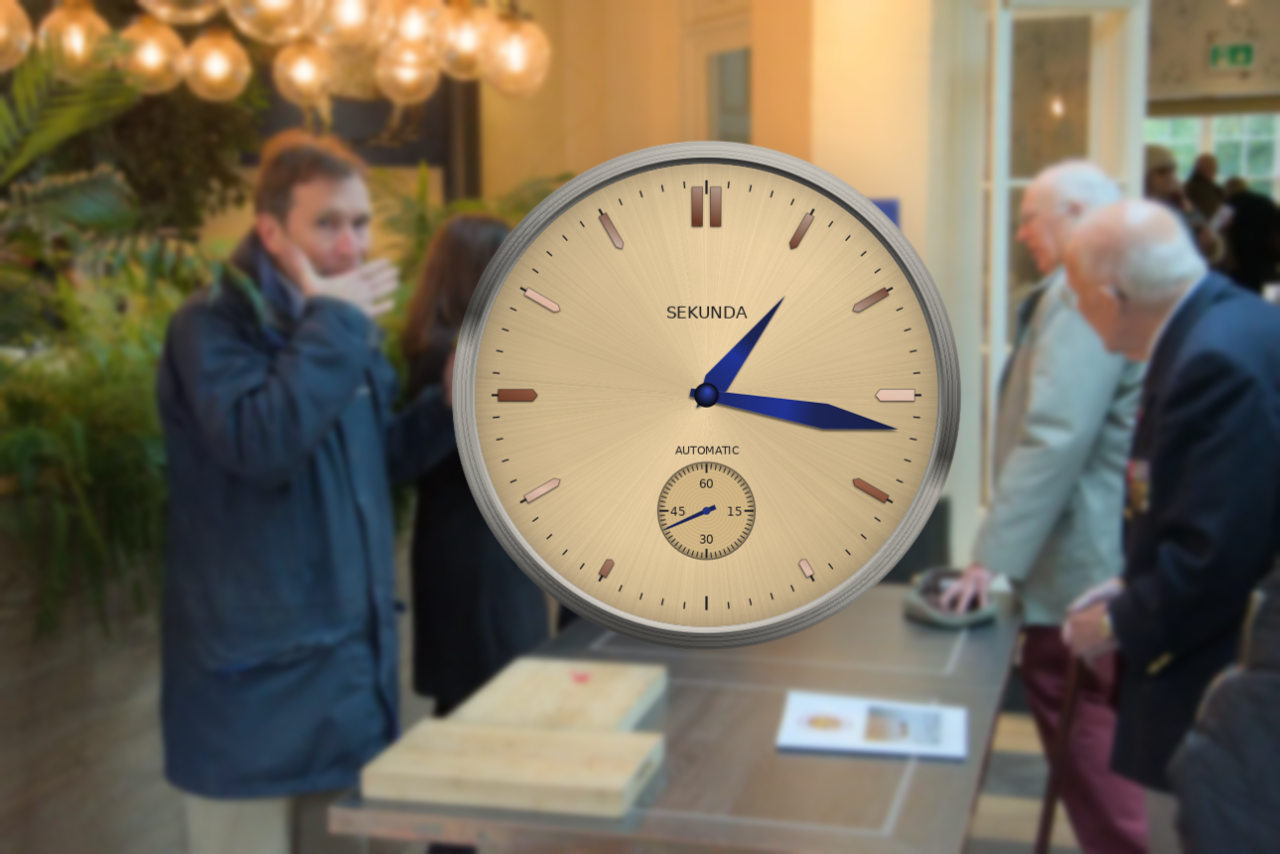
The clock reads 1:16:41
